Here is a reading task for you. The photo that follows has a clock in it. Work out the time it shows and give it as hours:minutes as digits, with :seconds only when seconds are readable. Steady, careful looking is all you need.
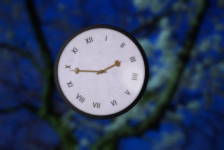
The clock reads 2:49
